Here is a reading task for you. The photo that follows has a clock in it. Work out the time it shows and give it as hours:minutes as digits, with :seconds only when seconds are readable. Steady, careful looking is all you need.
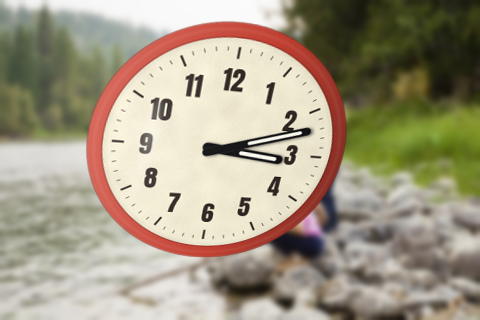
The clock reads 3:12
